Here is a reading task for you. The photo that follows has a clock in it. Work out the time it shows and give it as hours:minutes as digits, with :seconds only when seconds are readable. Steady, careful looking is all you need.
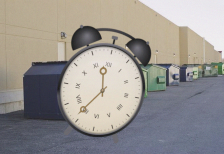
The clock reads 11:36
